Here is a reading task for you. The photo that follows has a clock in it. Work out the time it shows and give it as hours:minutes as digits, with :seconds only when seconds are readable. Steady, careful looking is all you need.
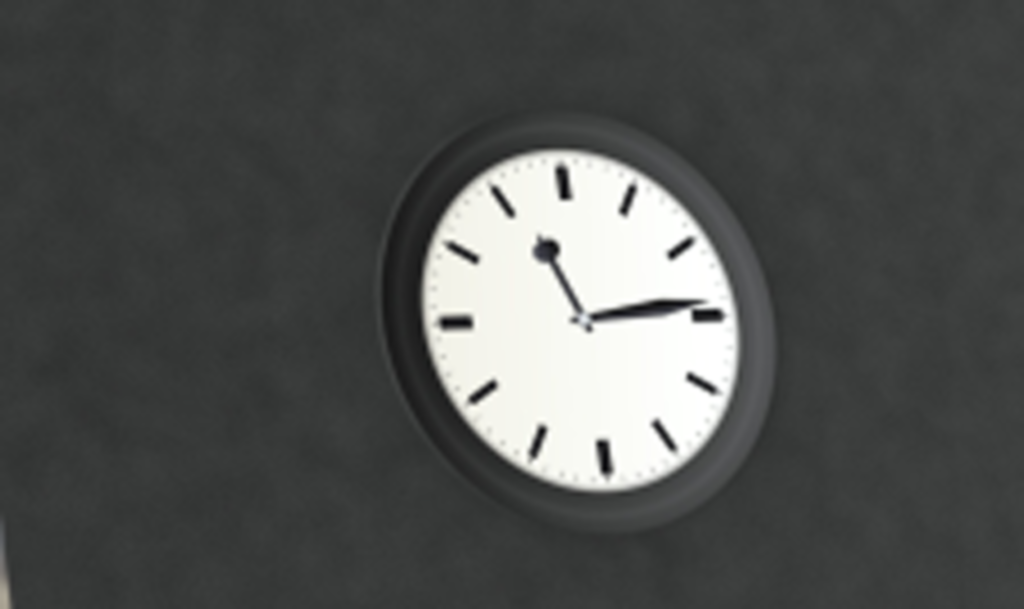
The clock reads 11:14
